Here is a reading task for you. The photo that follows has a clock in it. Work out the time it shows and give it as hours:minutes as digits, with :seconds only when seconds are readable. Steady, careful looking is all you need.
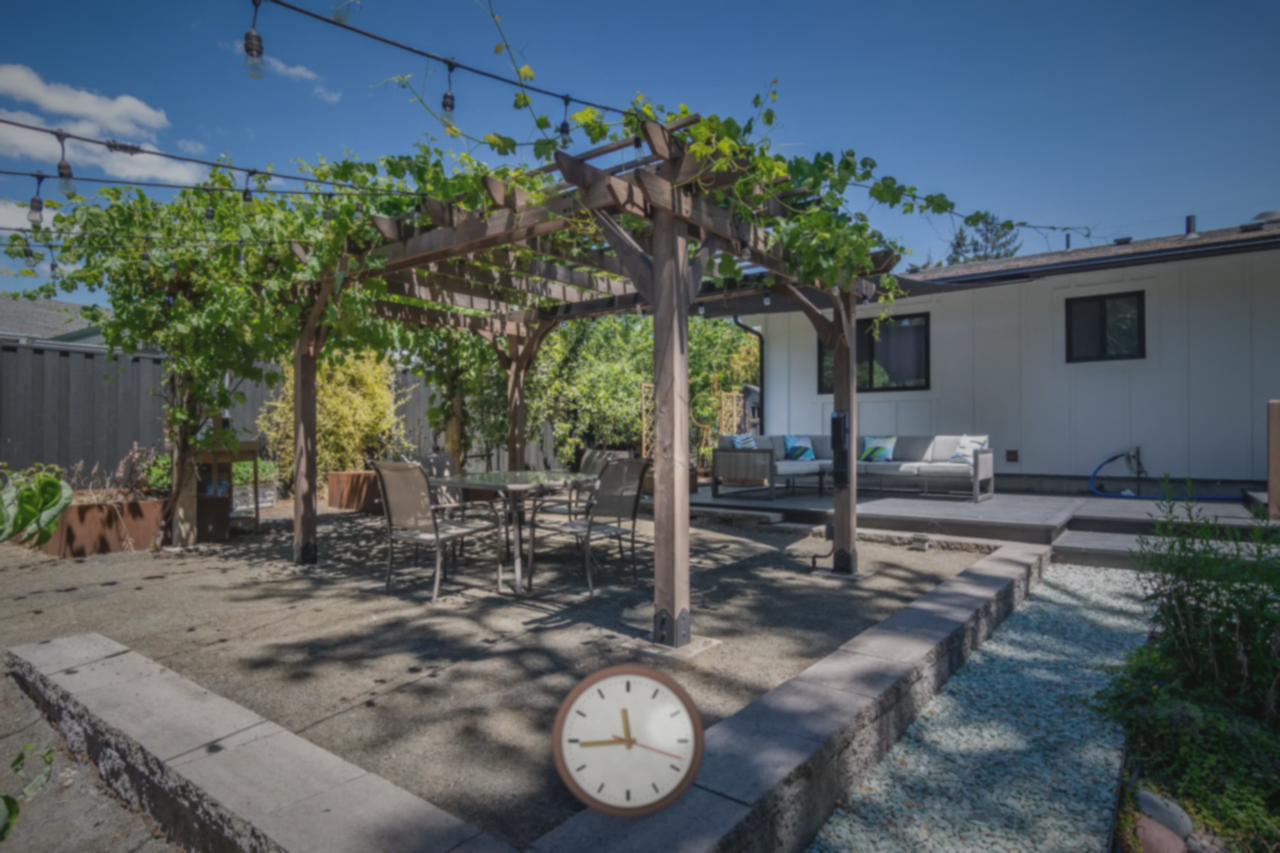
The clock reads 11:44:18
